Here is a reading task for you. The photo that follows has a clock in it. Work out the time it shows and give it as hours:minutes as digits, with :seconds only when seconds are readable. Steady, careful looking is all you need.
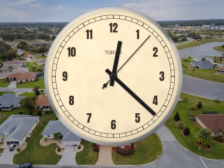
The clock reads 12:22:07
